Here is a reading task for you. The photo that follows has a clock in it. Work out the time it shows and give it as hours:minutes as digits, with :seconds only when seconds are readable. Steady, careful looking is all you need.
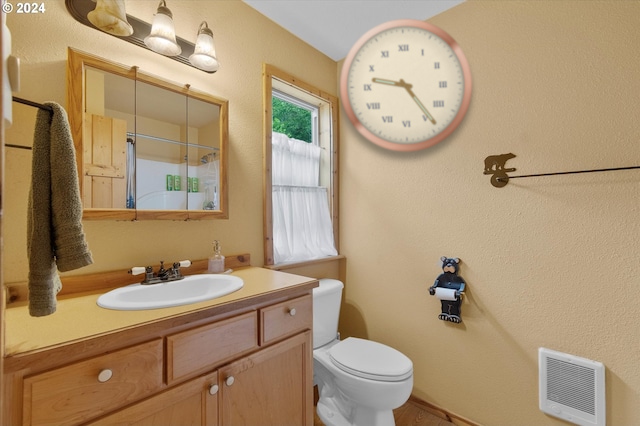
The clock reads 9:24
